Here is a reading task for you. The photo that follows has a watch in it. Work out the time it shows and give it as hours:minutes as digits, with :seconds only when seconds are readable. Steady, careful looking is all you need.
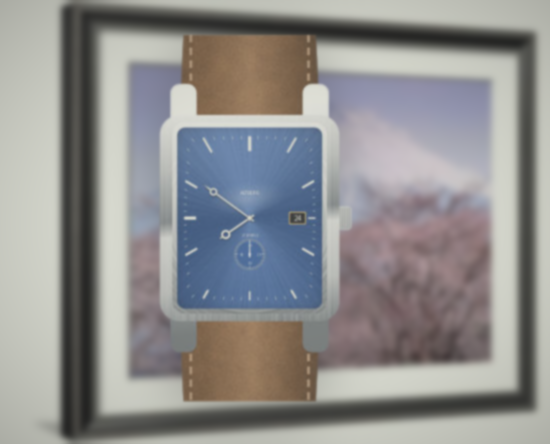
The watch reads 7:51
